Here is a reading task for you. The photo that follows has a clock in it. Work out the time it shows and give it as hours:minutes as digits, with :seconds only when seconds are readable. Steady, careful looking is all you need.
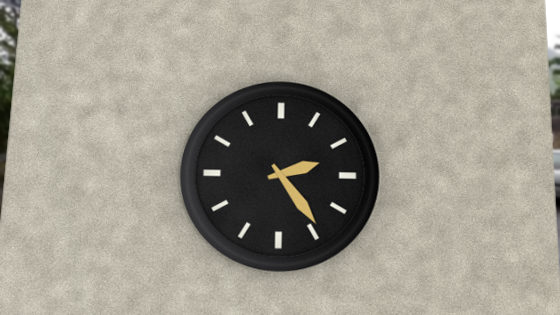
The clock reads 2:24
